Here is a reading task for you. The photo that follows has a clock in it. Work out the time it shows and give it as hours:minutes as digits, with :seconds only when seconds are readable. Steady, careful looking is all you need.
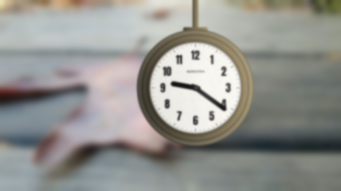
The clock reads 9:21
